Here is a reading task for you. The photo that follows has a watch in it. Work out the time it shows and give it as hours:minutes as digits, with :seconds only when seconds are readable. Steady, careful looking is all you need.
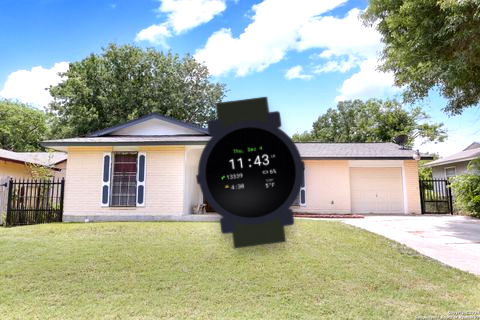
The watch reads 11:43
